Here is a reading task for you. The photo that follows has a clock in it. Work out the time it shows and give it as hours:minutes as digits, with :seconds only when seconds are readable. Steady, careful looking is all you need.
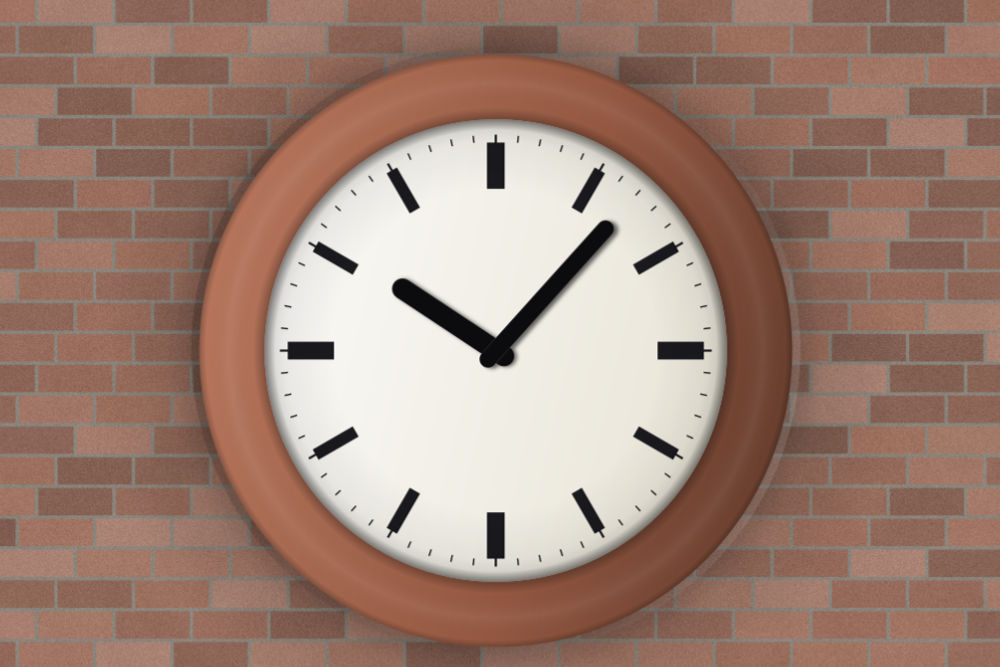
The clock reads 10:07
